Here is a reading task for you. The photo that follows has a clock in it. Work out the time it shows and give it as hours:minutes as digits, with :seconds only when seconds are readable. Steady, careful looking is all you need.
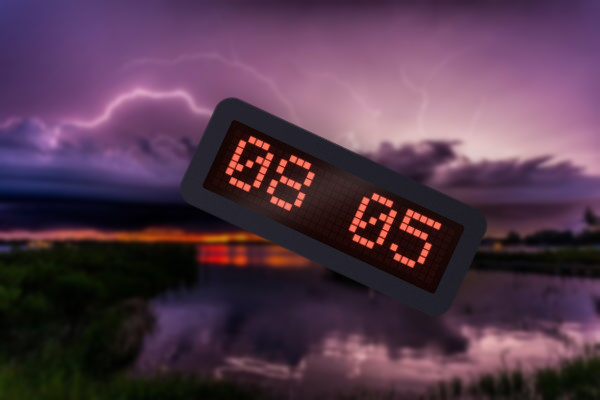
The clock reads 8:05
